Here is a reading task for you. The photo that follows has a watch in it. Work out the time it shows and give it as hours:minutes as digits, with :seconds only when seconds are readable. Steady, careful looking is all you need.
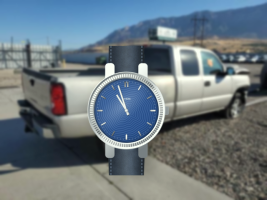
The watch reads 10:57
